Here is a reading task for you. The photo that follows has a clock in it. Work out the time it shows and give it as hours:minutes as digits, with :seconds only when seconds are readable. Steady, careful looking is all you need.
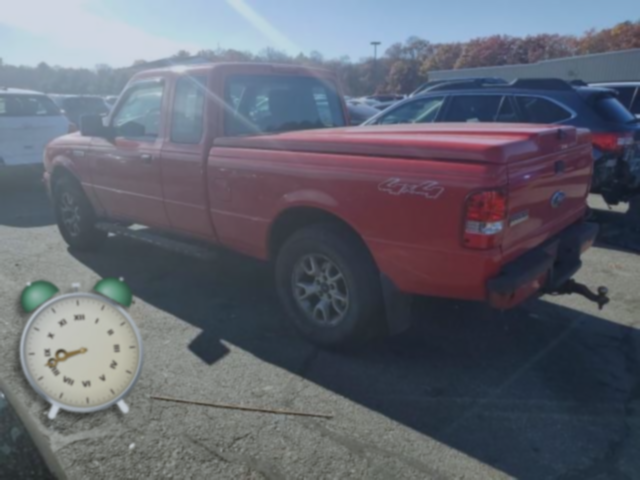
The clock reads 8:42
